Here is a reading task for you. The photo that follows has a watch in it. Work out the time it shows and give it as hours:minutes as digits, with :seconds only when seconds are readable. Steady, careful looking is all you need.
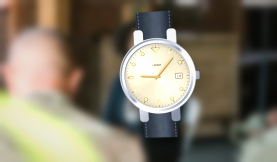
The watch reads 9:07
